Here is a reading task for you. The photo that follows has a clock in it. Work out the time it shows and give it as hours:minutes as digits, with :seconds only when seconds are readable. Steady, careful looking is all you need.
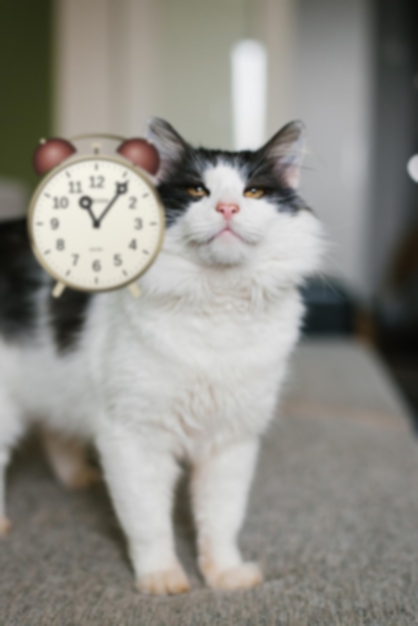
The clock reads 11:06
